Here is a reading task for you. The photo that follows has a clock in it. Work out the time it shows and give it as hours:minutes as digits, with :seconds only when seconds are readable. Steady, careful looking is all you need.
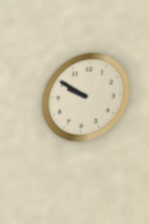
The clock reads 9:50
